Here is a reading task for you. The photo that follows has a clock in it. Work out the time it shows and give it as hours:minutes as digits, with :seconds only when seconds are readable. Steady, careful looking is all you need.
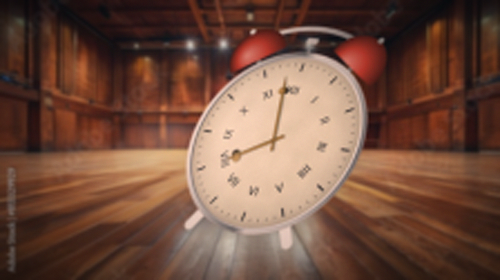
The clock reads 7:58
